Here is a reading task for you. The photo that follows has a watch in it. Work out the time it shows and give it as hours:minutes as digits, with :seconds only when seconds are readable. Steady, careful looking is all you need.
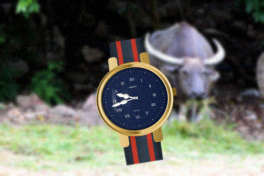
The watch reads 9:43
